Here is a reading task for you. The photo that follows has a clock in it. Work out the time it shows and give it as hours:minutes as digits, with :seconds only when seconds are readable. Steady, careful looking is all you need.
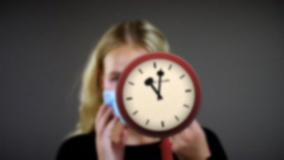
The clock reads 11:02
